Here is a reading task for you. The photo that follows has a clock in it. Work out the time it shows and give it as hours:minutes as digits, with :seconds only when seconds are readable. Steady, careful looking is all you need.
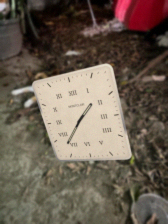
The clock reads 1:37
